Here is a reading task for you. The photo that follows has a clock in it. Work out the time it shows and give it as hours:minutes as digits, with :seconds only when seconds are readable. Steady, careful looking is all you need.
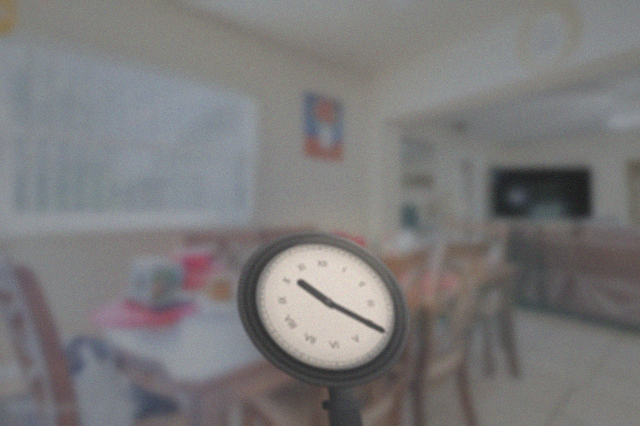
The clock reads 10:20
